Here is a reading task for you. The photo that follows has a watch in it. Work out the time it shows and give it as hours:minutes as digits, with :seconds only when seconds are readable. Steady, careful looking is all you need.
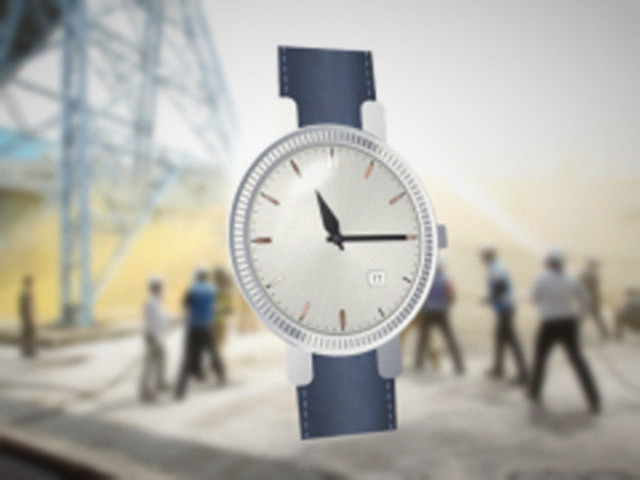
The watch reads 11:15
